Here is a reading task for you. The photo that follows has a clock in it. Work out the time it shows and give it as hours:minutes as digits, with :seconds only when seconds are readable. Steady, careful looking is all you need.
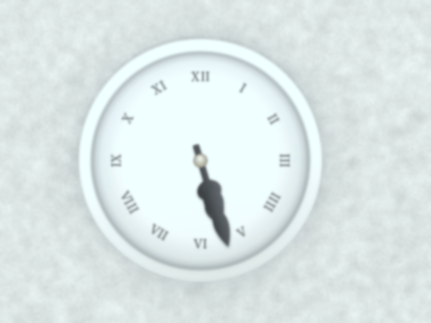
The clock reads 5:27
